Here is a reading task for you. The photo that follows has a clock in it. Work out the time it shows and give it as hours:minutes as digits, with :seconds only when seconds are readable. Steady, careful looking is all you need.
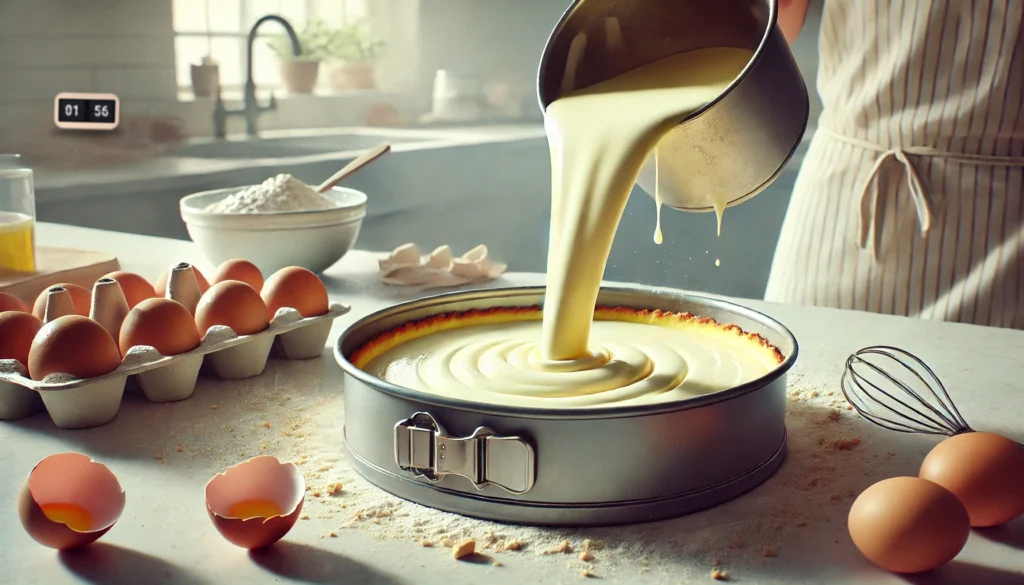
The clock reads 1:56
